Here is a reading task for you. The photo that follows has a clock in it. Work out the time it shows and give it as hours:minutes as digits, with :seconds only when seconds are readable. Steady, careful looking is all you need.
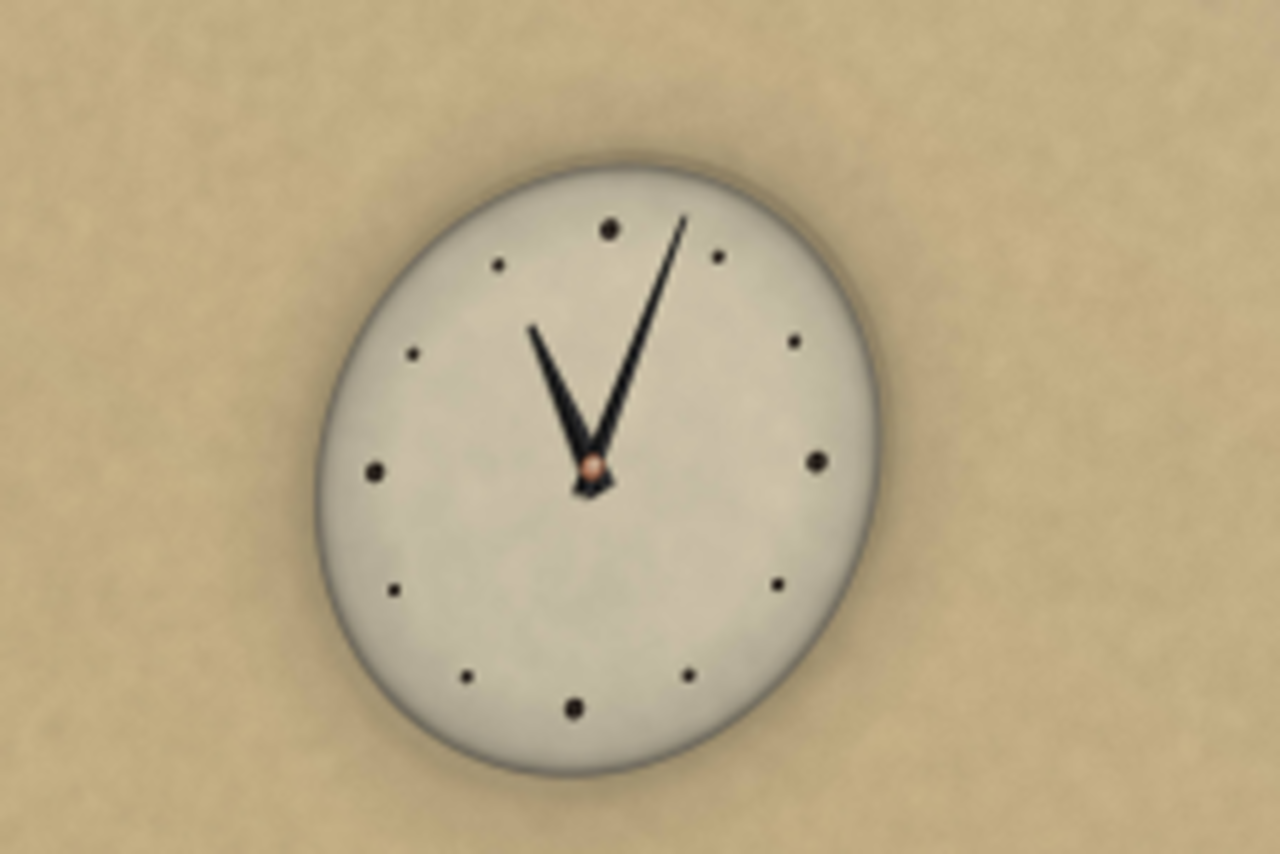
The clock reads 11:03
